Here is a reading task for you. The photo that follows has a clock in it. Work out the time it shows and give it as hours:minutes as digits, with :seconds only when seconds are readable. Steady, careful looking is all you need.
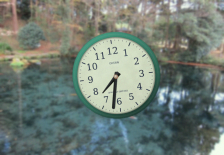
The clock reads 7:32
